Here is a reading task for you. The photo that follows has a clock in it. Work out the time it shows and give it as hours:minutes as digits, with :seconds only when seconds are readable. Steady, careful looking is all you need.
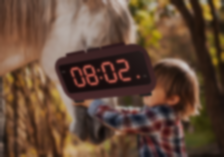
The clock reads 8:02
